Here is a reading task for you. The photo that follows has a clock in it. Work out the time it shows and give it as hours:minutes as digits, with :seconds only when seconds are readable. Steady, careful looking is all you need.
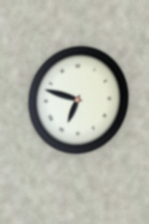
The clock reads 6:48
